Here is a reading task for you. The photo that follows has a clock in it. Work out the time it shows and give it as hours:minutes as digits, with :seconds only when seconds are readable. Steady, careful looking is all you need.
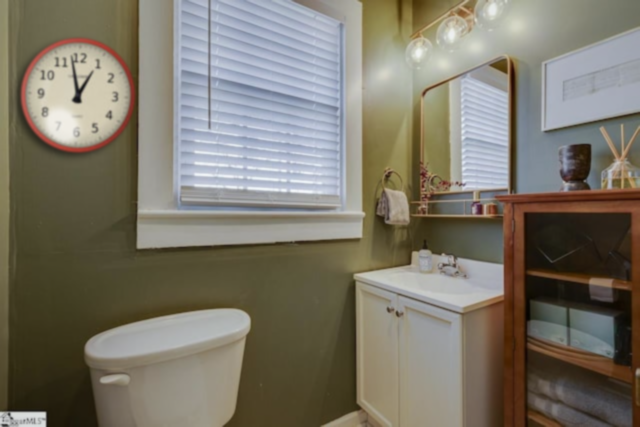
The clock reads 12:58
